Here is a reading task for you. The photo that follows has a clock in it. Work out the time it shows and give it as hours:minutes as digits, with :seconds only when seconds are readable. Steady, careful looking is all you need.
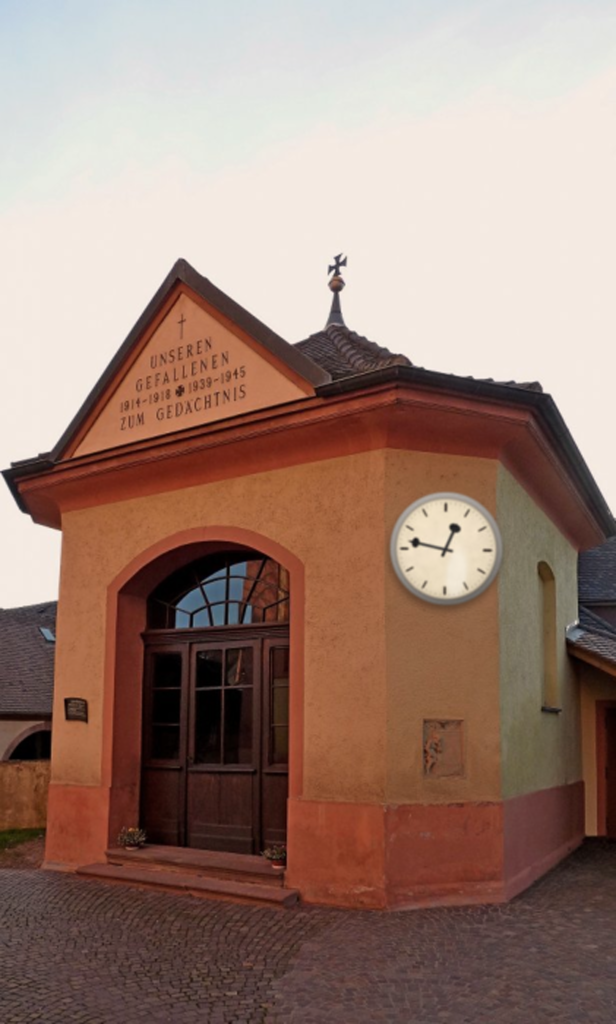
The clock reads 12:47
